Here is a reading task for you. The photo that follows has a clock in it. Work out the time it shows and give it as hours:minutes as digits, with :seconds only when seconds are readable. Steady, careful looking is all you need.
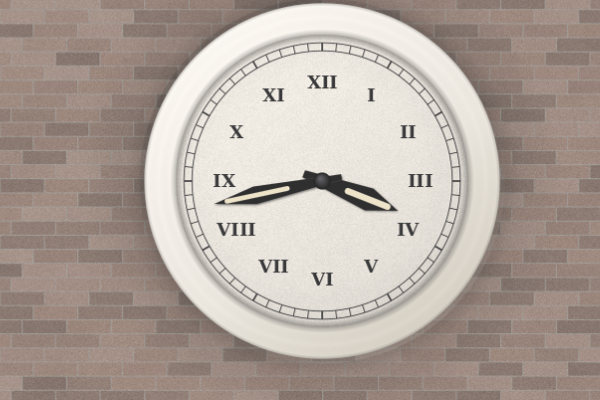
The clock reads 3:43
